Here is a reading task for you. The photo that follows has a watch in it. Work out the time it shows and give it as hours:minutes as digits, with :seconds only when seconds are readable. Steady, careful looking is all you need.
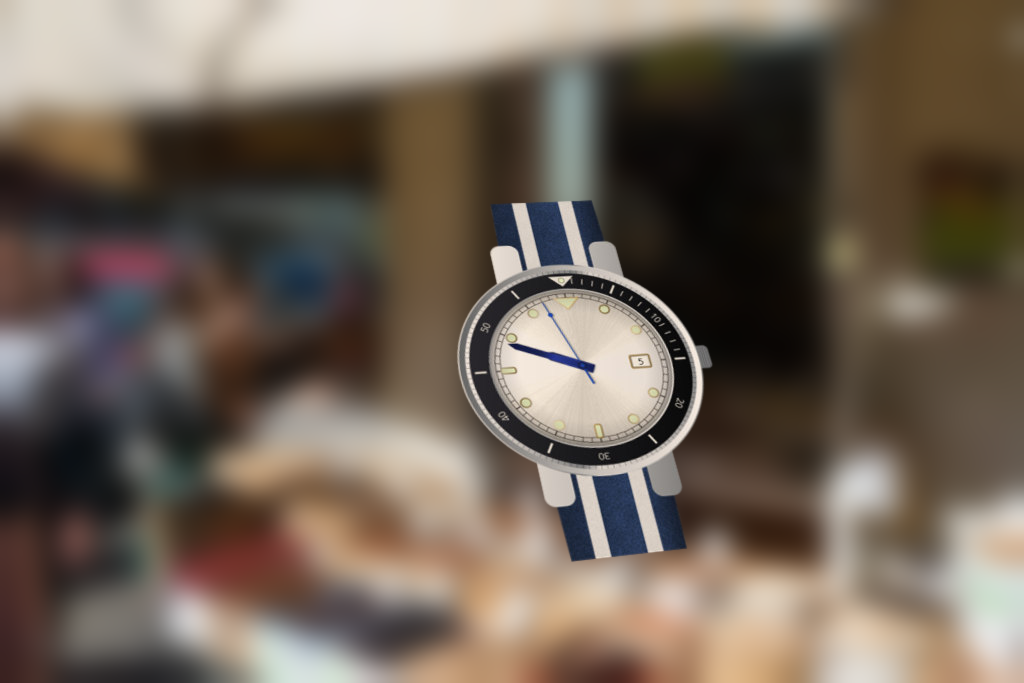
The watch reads 9:48:57
